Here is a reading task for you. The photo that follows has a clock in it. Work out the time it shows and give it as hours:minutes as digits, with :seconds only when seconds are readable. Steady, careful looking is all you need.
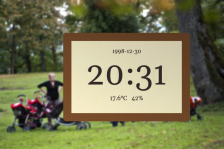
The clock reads 20:31
